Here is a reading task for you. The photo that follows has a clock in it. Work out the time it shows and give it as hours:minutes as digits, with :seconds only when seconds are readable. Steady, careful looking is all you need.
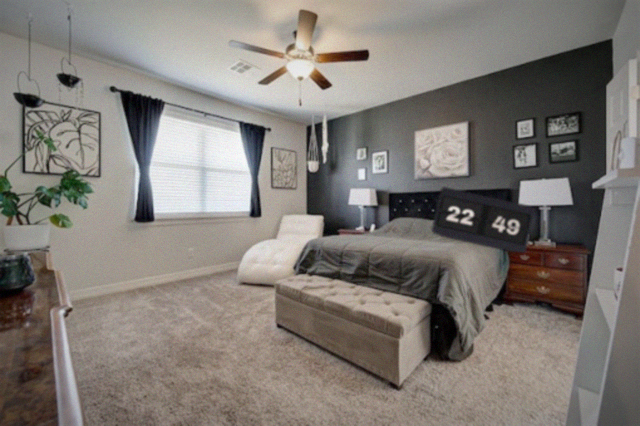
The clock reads 22:49
